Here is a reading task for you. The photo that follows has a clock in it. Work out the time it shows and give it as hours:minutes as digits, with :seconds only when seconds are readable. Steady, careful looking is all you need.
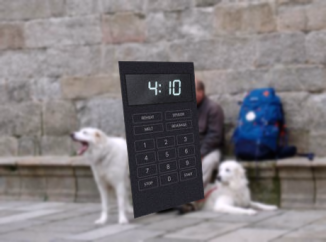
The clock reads 4:10
